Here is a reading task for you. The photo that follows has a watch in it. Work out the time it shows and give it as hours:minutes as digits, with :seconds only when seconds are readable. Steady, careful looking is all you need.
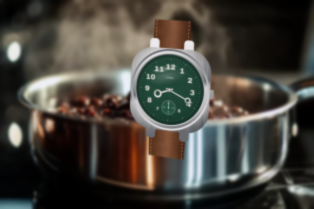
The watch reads 8:19
